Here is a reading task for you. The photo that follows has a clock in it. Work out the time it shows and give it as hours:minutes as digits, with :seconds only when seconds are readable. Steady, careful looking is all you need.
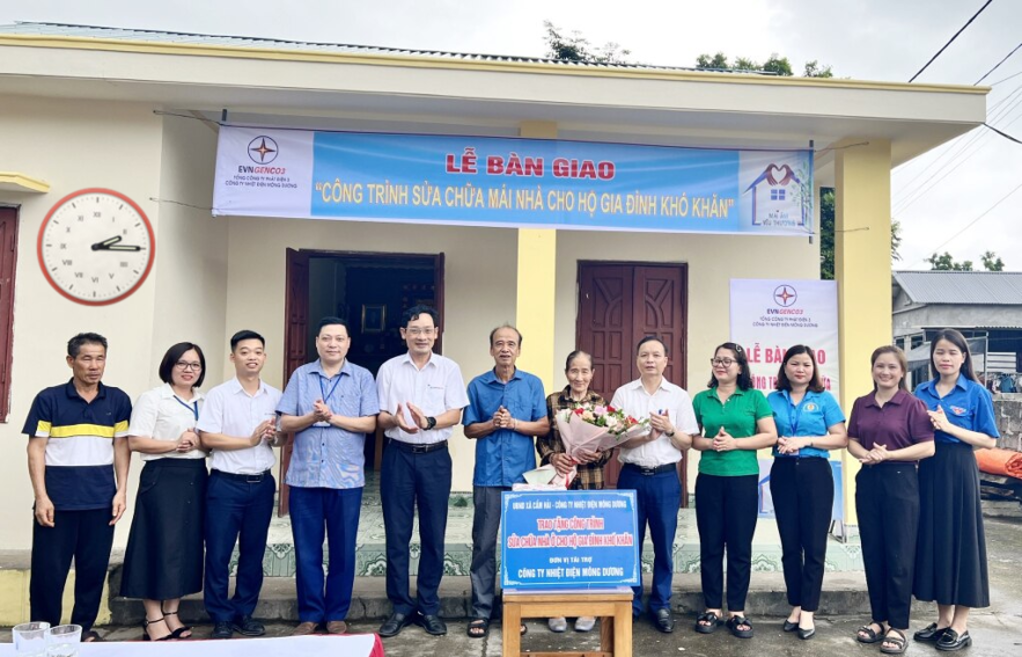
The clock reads 2:15
